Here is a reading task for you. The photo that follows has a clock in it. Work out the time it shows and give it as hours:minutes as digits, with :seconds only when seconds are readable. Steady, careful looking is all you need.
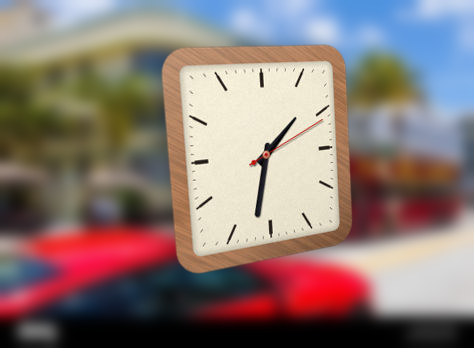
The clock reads 1:32:11
